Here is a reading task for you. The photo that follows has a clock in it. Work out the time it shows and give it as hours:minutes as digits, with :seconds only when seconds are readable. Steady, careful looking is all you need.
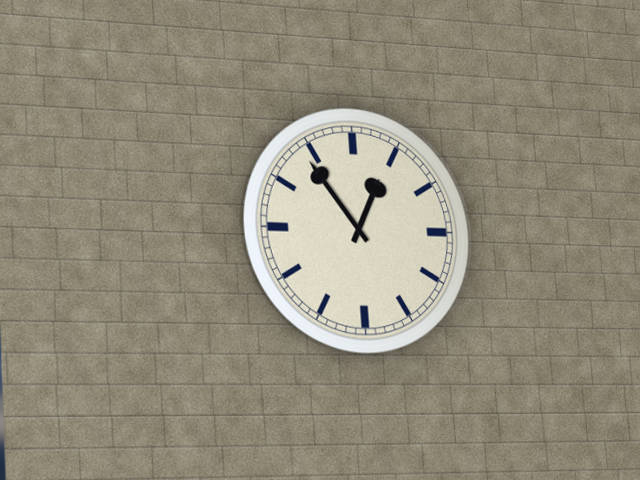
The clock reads 12:54
